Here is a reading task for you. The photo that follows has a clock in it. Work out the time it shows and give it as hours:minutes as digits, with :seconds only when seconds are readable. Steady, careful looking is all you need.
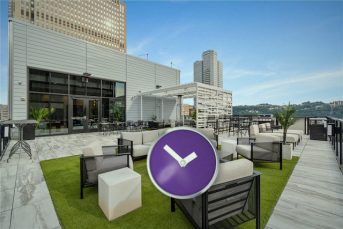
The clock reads 1:52
